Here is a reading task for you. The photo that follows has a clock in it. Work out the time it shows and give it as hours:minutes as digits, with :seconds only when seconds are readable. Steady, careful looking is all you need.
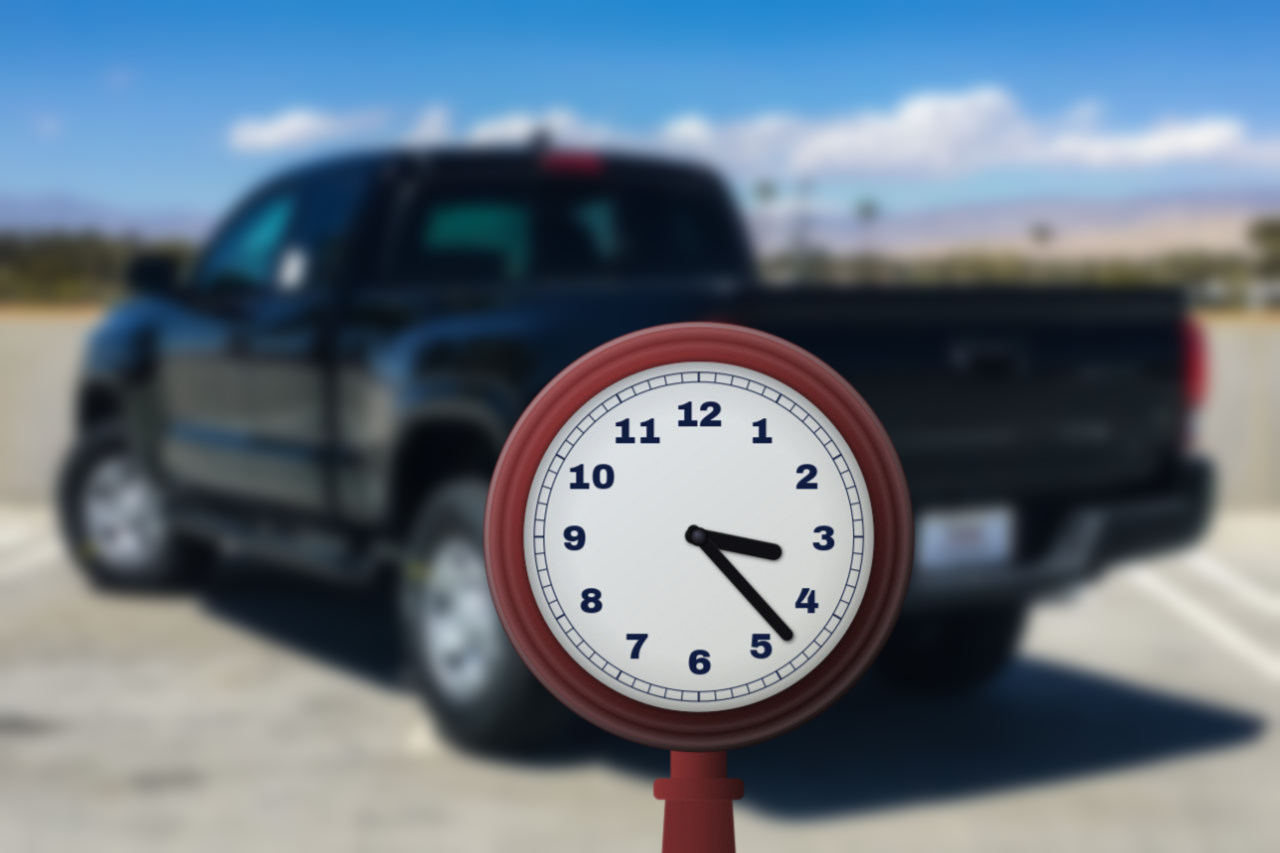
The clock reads 3:23
